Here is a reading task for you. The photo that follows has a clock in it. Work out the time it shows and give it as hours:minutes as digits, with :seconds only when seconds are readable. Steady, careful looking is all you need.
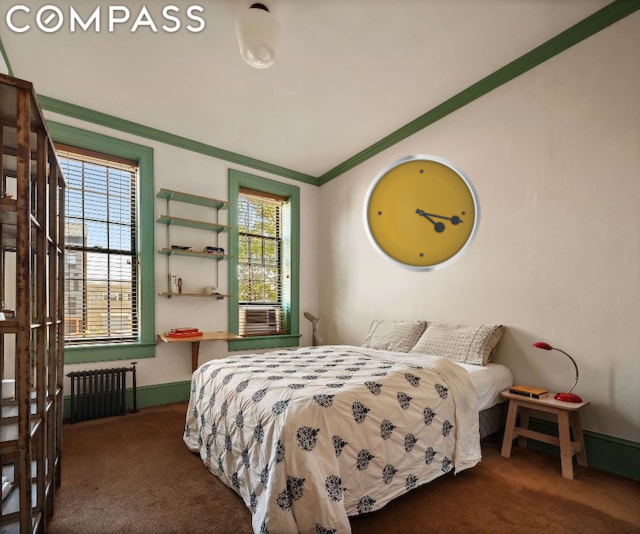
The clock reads 4:17
